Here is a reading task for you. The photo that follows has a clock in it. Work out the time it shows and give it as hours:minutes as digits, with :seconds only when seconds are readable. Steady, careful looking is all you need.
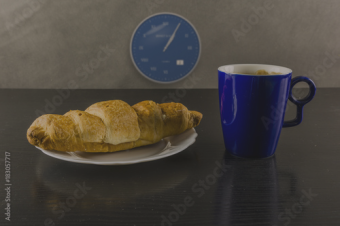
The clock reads 1:05
